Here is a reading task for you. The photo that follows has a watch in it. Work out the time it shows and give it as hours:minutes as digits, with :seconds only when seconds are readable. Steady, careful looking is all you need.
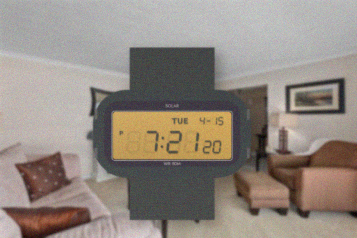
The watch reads 7:21:20
